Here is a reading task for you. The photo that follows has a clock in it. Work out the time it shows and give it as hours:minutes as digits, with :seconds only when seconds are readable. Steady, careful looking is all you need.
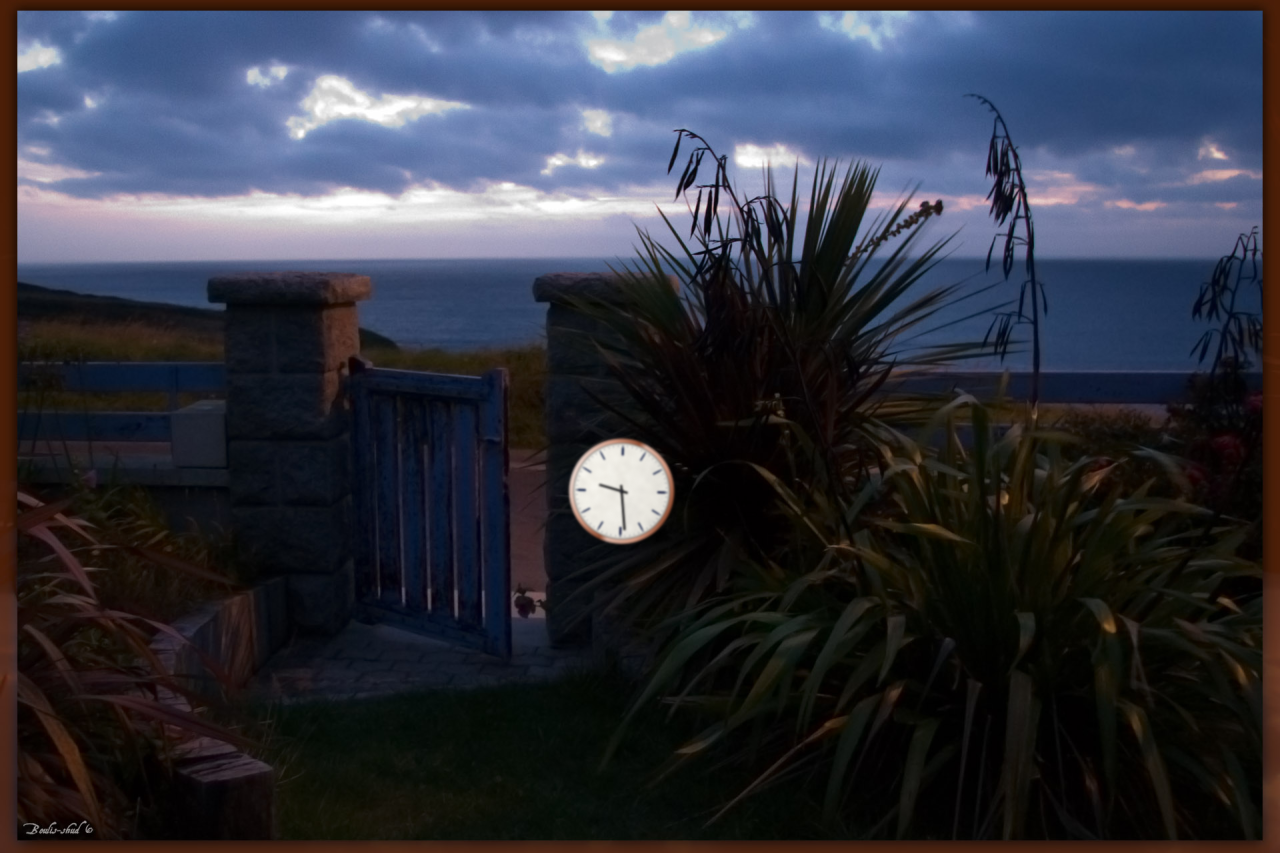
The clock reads 9:29
